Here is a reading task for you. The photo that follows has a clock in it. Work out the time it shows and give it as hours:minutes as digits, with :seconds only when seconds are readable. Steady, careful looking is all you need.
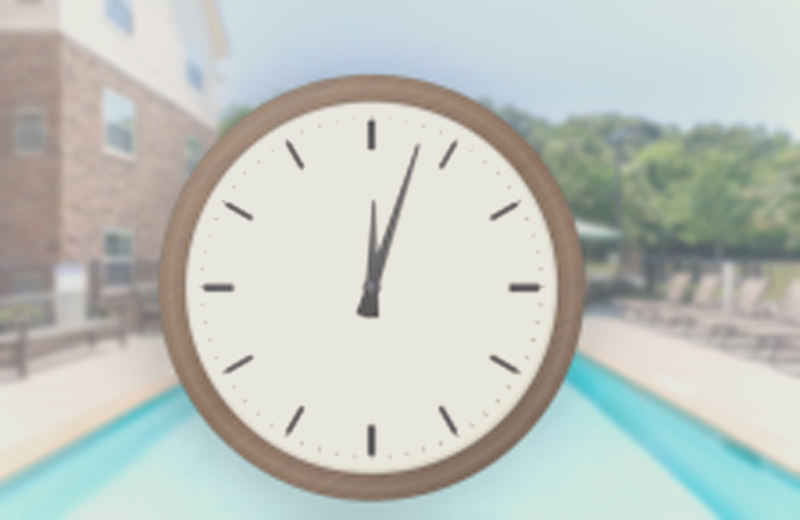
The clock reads 12:03
